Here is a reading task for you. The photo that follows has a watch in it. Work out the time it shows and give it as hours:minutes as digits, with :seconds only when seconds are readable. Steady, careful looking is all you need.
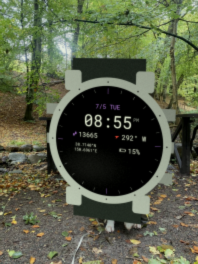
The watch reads 8:55
